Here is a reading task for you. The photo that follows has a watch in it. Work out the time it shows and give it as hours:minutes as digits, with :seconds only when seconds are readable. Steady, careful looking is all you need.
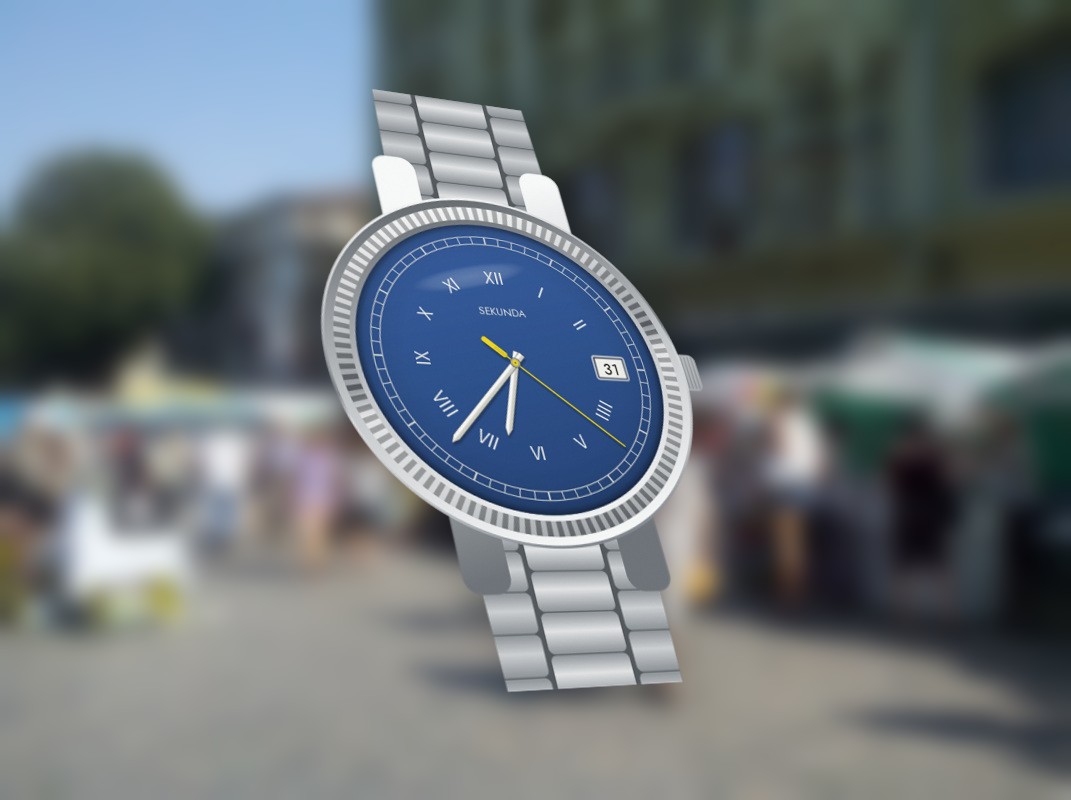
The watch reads 6:37:22
